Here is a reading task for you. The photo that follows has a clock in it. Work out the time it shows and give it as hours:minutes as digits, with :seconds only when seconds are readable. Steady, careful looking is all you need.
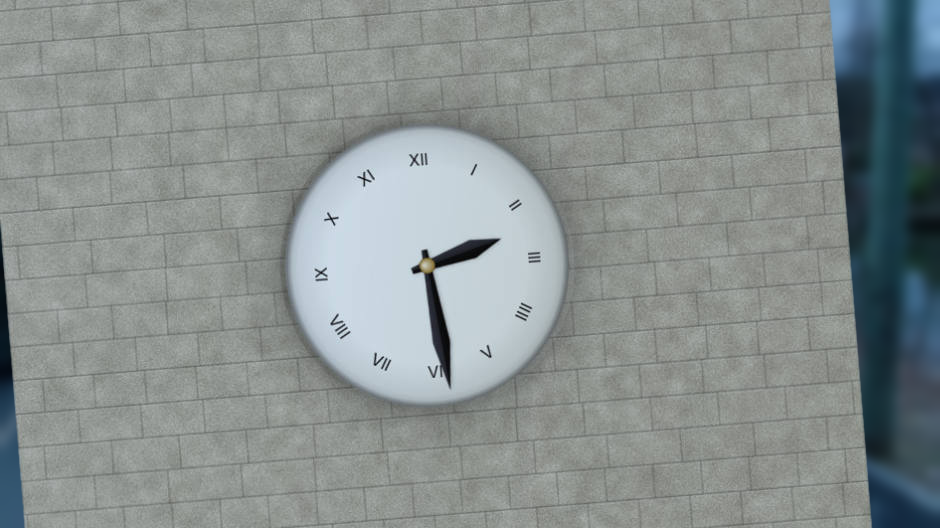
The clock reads 2:29
